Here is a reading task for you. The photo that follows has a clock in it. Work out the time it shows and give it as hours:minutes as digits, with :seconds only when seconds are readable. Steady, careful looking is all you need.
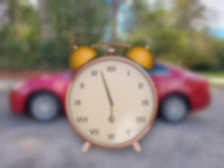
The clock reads 5:57
